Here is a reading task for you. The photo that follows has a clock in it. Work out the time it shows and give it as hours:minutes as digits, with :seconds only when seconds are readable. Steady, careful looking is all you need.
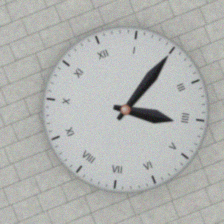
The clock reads 4:10
